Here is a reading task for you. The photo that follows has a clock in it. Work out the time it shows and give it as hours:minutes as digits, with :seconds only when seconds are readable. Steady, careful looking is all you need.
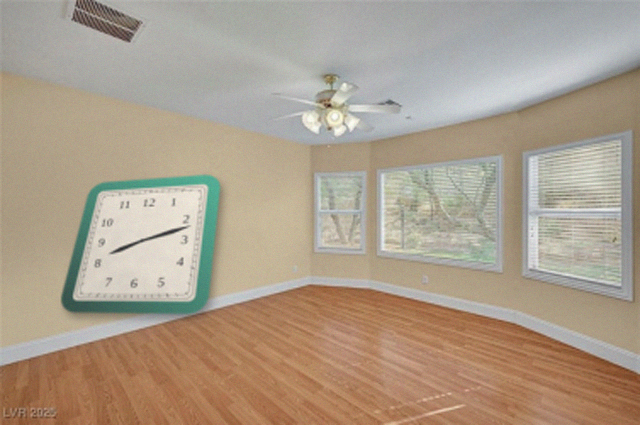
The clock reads 8:12
